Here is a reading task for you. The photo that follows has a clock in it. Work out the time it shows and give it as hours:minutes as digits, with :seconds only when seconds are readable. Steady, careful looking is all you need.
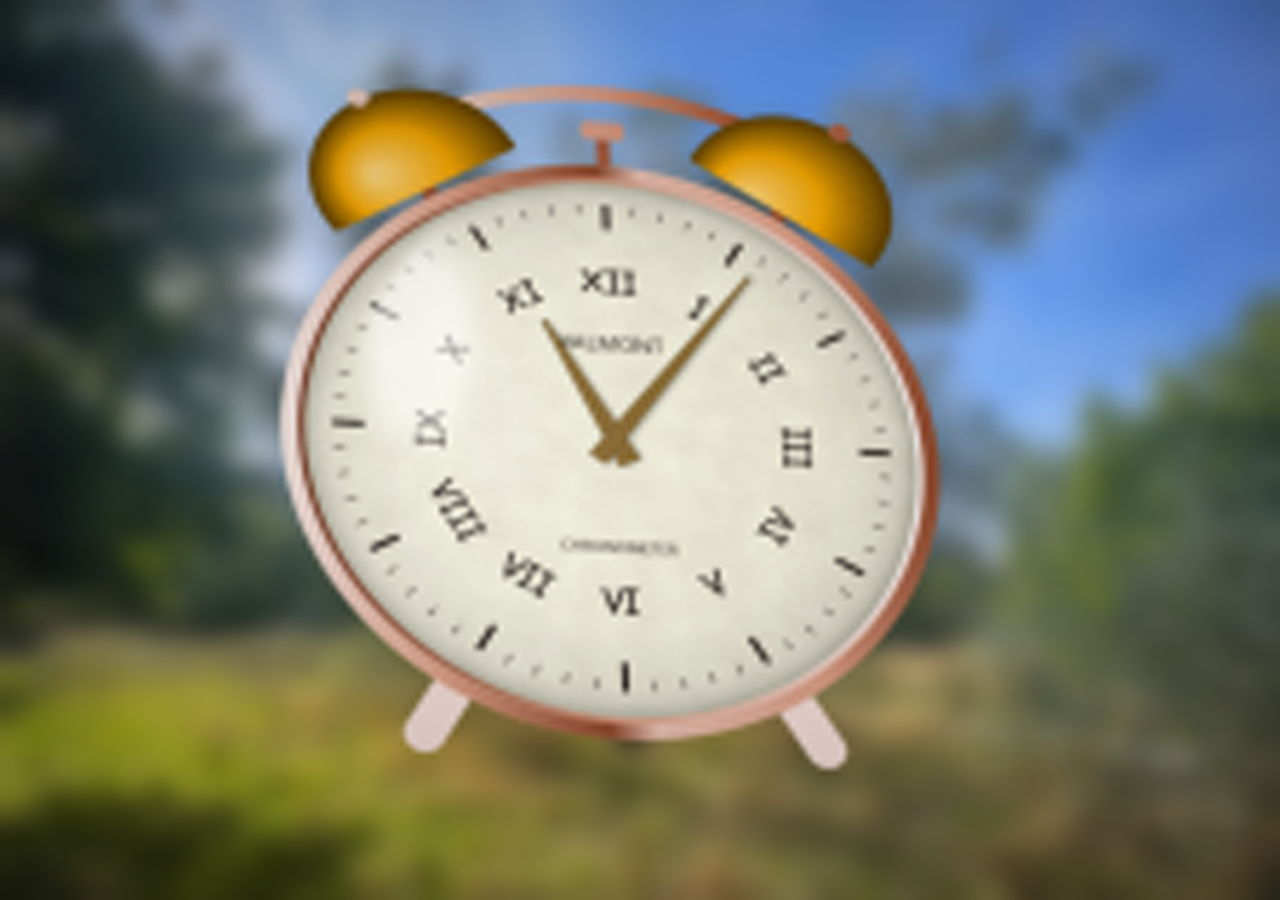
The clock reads 11:06
